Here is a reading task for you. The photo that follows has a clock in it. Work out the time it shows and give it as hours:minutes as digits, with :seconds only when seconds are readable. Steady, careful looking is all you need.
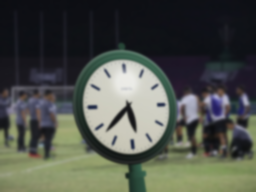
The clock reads 5:38
